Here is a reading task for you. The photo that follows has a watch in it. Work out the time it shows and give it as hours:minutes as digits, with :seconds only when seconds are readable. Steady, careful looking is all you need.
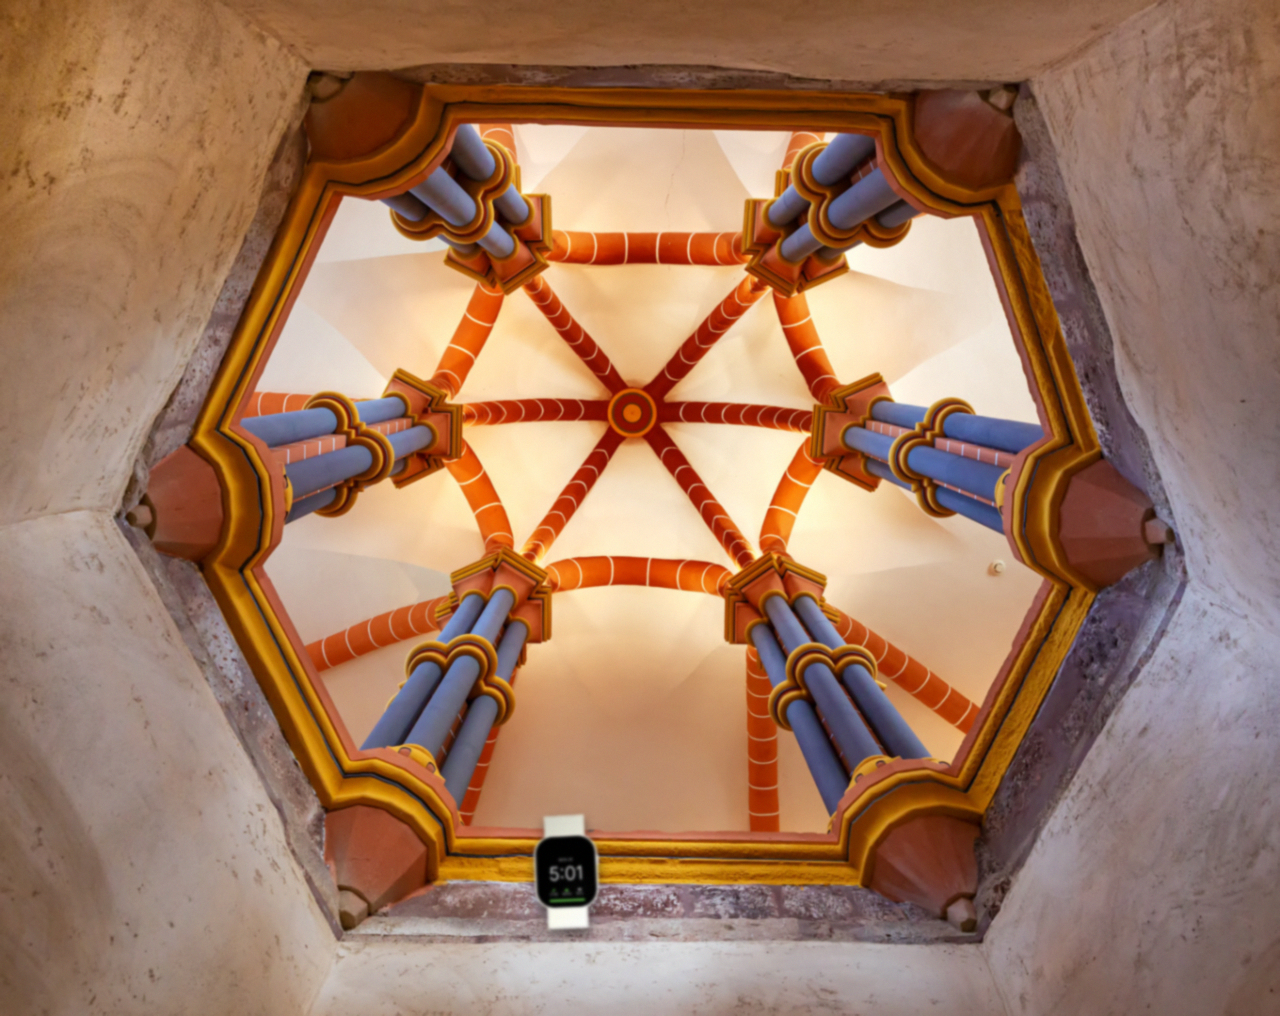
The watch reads 5:01
